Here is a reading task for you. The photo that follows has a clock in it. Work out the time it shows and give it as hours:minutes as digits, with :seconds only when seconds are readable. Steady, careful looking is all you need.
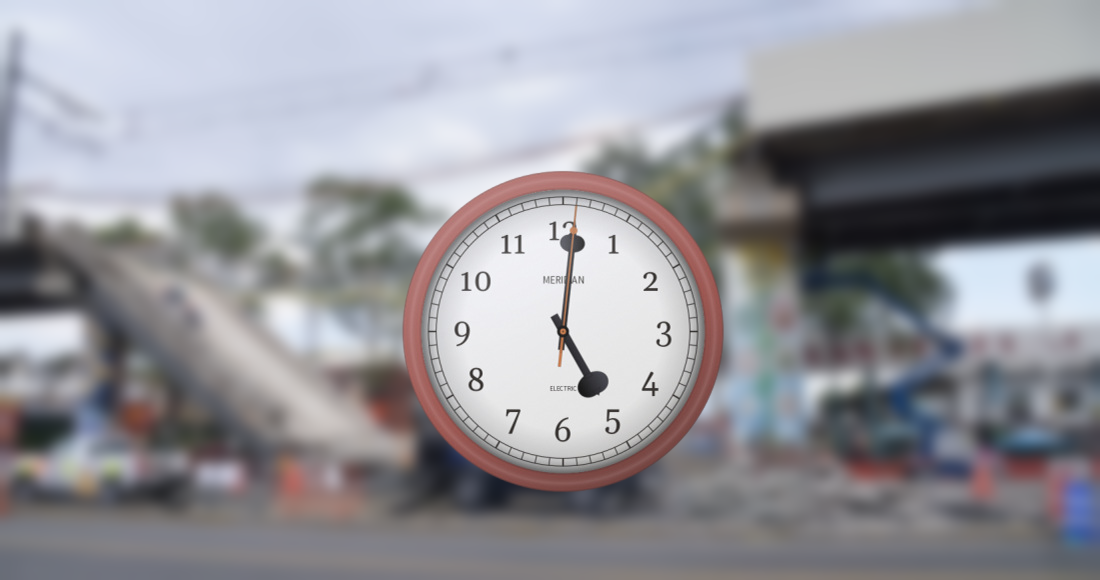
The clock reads 5:01:01
